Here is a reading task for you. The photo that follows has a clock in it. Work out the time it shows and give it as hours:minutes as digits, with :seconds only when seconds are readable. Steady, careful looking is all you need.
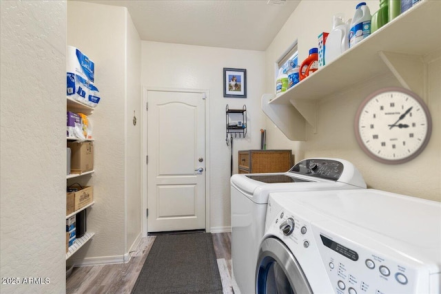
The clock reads 3:08
